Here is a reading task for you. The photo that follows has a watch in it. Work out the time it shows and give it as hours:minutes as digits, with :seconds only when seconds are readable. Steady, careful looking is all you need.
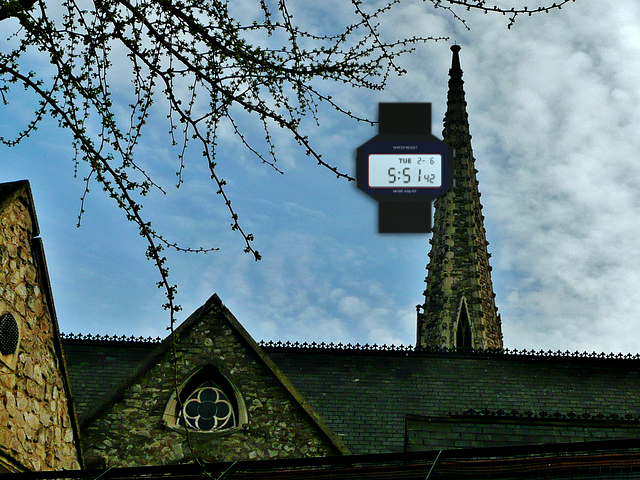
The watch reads 5:51:42
